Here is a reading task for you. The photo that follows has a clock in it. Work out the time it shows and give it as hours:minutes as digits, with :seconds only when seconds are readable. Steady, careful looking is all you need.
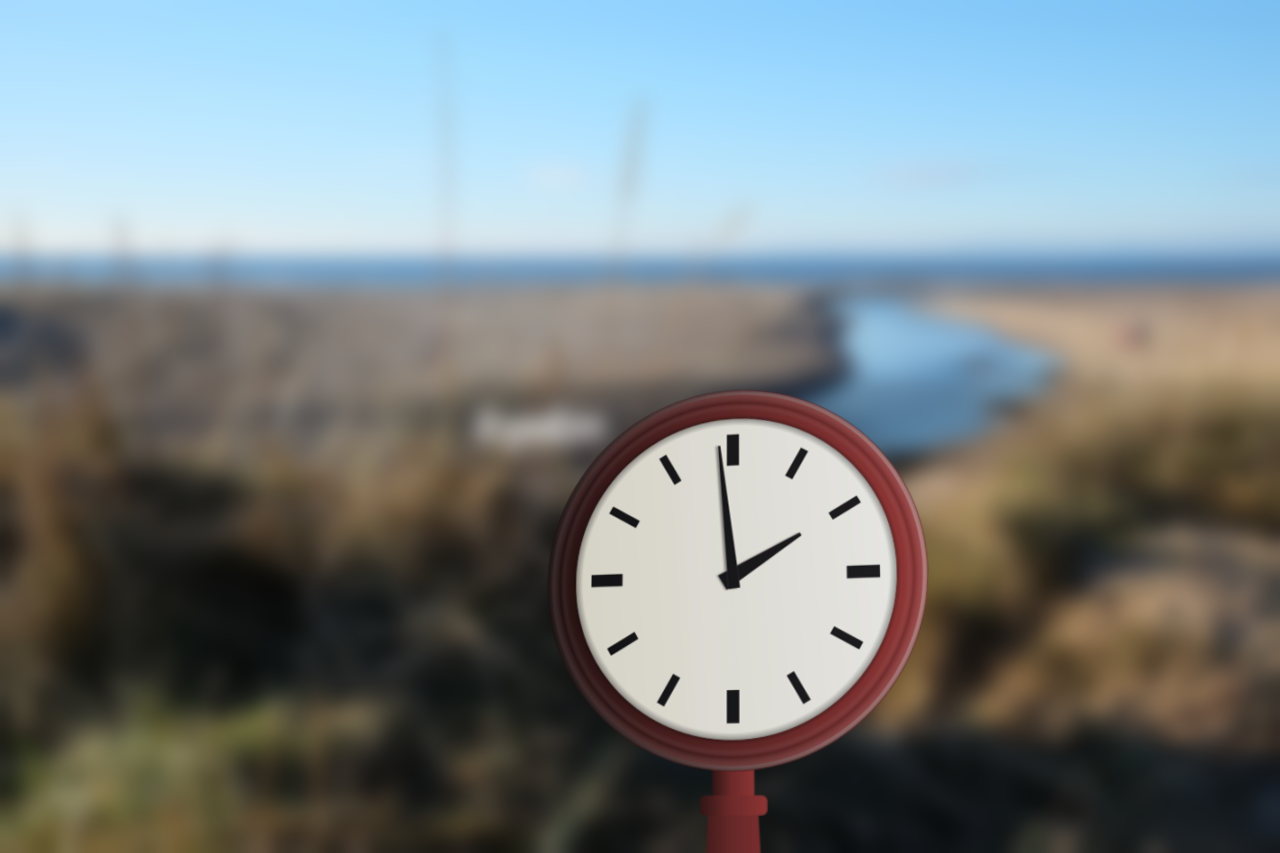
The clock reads 1:59
